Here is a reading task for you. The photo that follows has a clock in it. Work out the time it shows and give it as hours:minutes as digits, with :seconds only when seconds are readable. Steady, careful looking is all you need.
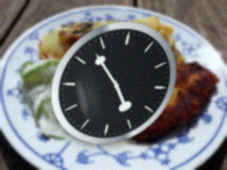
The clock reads 4:53
